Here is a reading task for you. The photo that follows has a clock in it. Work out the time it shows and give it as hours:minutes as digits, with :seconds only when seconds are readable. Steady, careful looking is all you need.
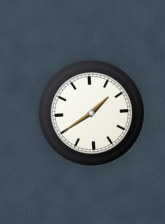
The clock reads 1:40
